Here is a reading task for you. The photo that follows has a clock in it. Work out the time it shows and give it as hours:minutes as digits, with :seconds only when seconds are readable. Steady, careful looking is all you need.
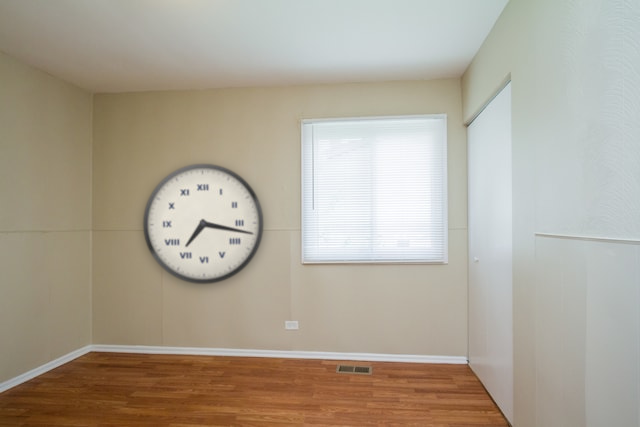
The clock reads 7:17
